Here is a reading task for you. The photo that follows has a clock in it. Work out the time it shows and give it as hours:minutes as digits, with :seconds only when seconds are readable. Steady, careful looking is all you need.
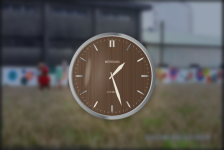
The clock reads 1:27
